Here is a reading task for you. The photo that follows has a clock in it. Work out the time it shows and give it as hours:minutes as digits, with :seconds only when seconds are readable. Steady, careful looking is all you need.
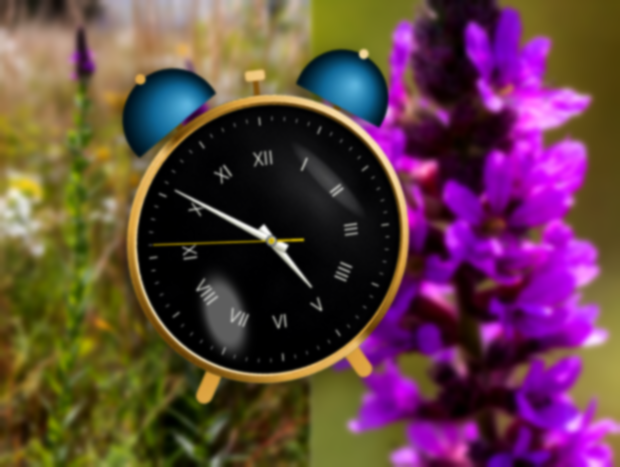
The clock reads 4:50:46
